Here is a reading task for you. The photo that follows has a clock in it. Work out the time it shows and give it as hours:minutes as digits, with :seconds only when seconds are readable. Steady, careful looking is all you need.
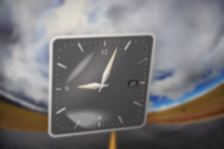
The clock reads 9:03
